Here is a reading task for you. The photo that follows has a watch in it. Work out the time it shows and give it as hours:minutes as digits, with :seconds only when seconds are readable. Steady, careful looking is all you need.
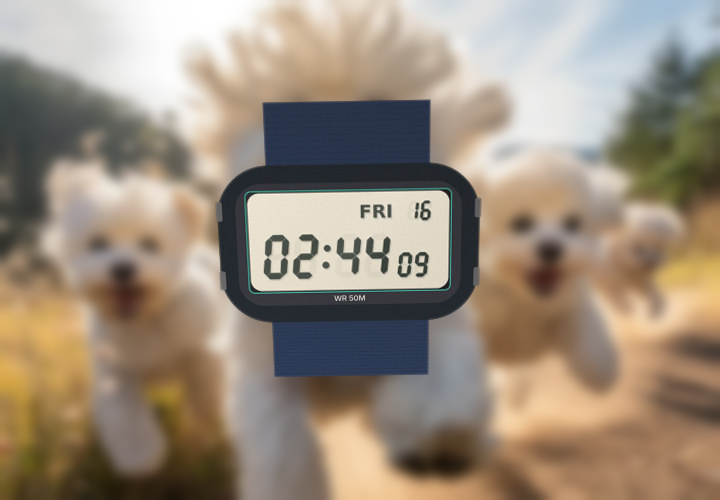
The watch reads 2:44:09
